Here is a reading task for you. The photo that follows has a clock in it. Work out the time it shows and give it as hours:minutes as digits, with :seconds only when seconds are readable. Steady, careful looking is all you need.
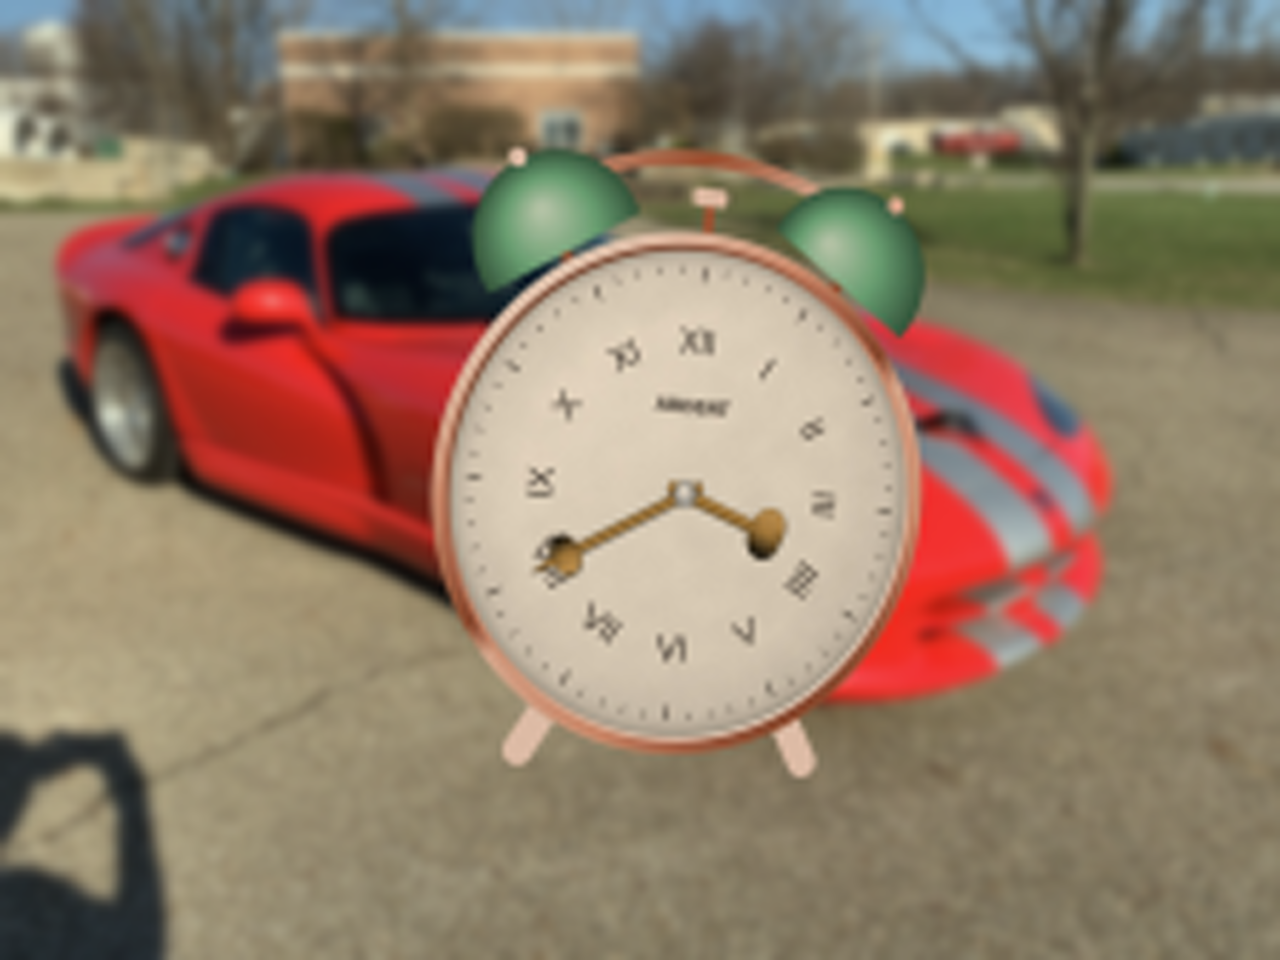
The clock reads 3:40
